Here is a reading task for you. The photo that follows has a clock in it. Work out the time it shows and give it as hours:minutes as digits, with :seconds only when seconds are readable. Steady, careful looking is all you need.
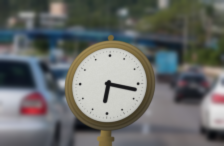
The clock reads 6:17
